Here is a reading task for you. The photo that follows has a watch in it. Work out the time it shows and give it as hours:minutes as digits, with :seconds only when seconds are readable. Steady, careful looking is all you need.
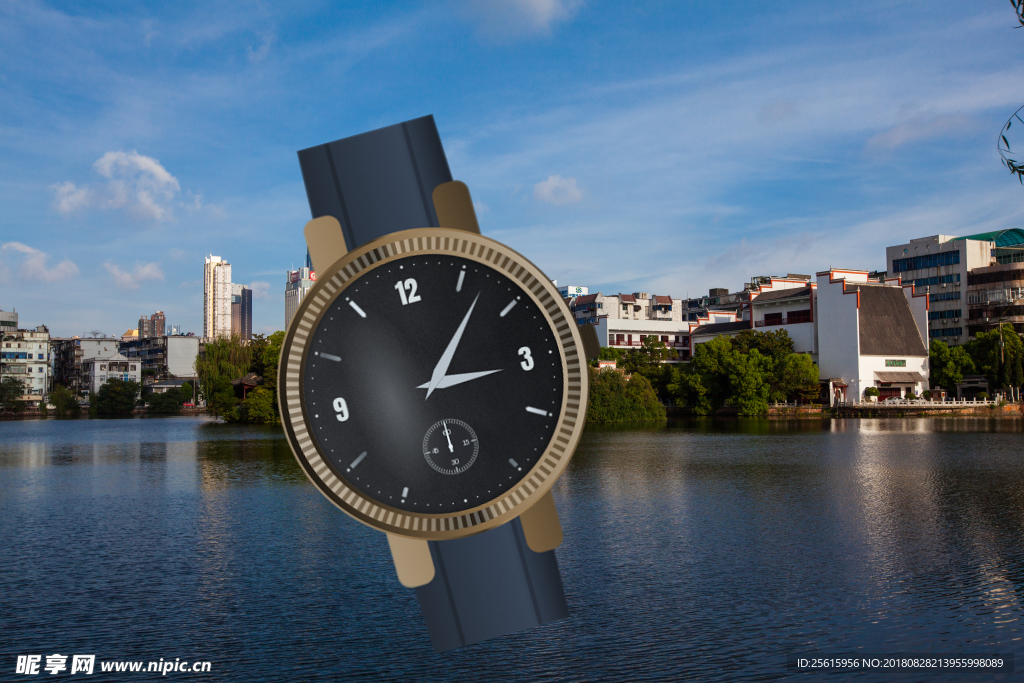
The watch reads 3:07
